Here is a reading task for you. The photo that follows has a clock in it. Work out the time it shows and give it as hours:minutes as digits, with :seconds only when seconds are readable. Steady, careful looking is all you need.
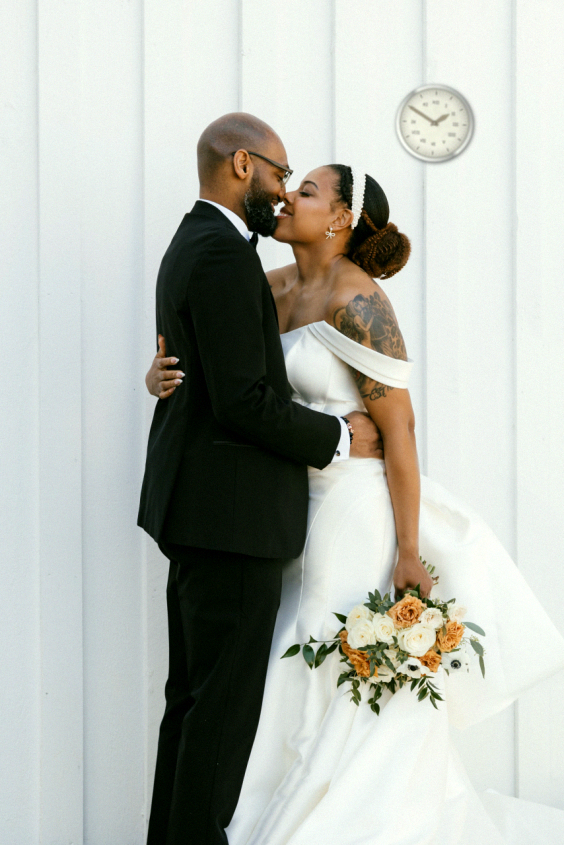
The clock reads 1:50
